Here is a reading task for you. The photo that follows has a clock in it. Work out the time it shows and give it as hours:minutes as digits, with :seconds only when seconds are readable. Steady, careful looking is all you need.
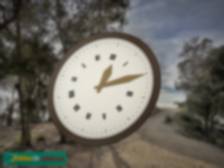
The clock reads 12:10
